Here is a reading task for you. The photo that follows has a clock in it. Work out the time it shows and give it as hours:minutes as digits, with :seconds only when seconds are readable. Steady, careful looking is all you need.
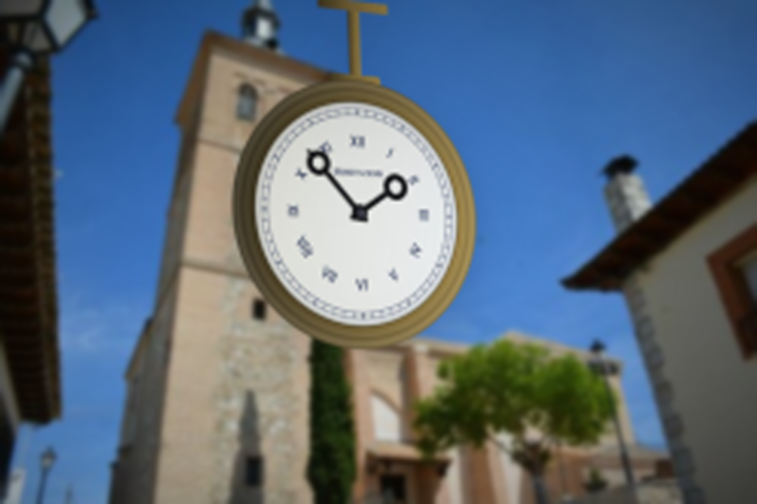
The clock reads 1:53
